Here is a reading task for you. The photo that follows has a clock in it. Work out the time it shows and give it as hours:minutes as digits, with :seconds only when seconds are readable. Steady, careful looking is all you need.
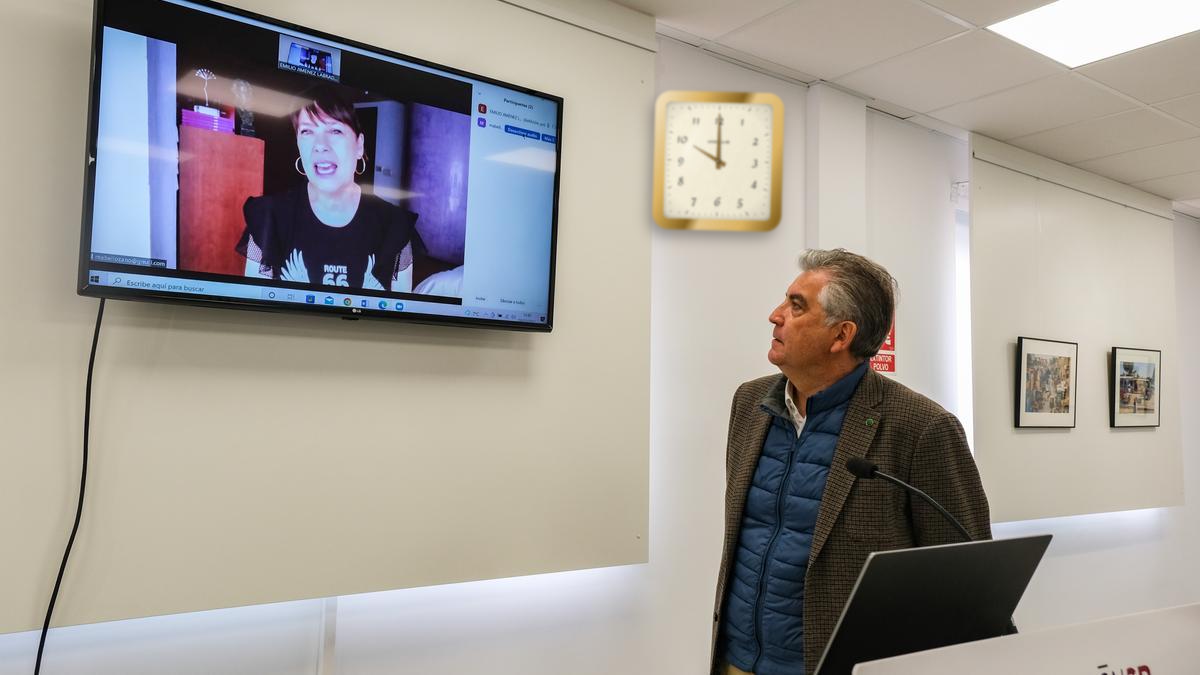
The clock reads 10:00
